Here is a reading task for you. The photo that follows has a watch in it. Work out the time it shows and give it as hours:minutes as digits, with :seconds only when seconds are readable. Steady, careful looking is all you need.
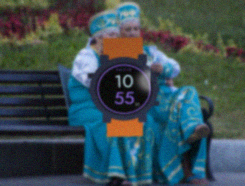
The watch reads 10:55
